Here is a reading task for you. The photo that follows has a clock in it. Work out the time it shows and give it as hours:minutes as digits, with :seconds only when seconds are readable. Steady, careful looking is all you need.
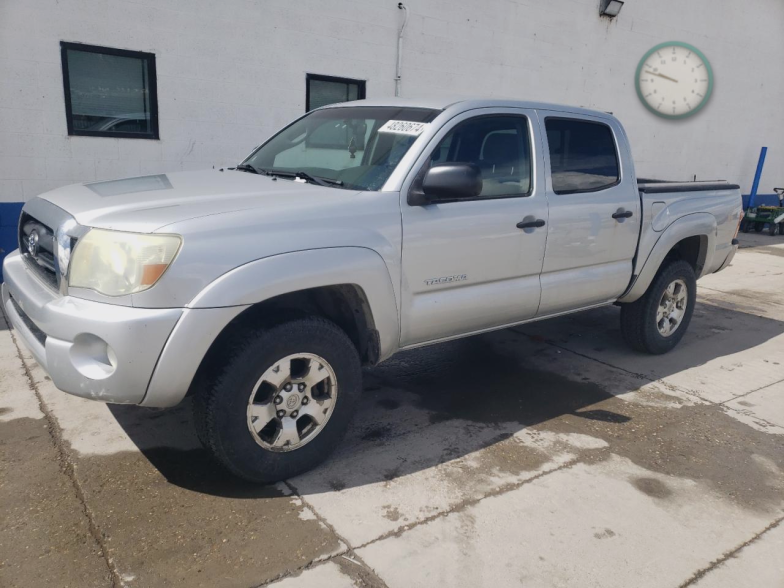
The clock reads 9:48
